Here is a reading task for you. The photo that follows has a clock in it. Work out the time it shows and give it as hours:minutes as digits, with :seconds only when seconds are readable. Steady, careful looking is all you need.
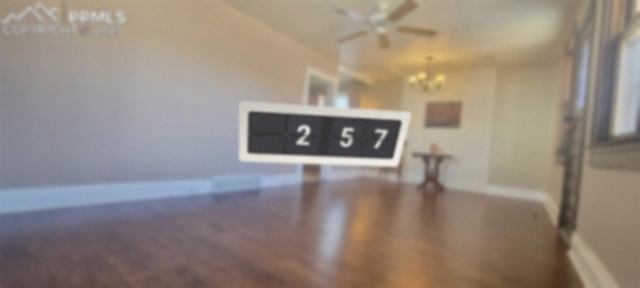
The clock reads 2:57
